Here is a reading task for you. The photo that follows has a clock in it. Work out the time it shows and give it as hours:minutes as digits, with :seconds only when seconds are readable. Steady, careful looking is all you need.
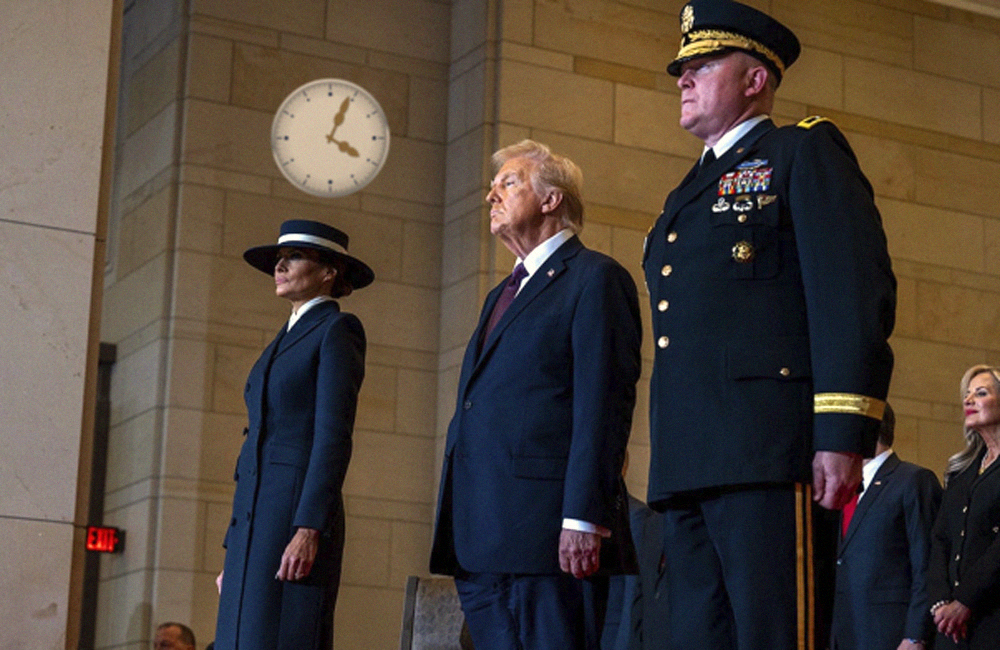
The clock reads 4:04
